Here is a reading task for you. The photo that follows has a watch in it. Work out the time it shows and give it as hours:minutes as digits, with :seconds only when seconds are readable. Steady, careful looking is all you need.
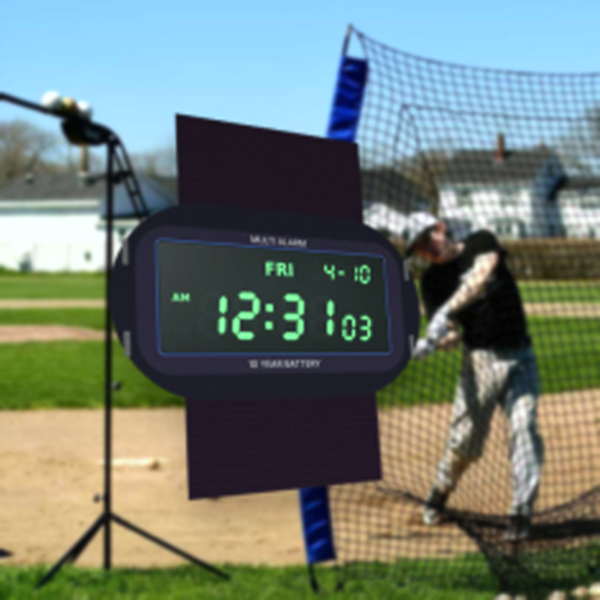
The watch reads 12:31:03
